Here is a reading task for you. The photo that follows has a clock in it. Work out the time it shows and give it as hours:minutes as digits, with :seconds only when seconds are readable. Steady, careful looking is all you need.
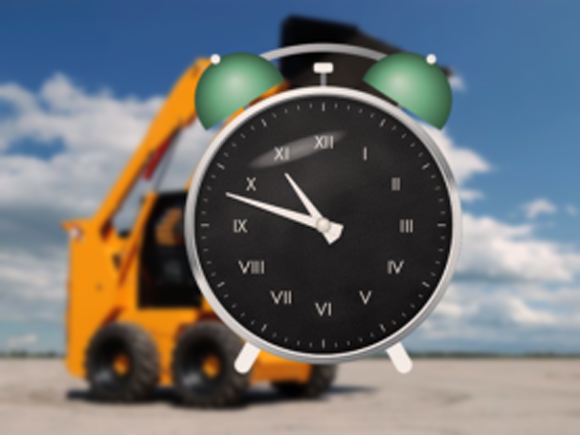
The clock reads 10:48
